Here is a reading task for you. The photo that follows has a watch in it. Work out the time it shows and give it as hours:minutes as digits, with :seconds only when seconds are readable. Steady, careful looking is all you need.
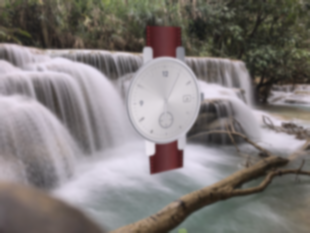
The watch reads 6:05
